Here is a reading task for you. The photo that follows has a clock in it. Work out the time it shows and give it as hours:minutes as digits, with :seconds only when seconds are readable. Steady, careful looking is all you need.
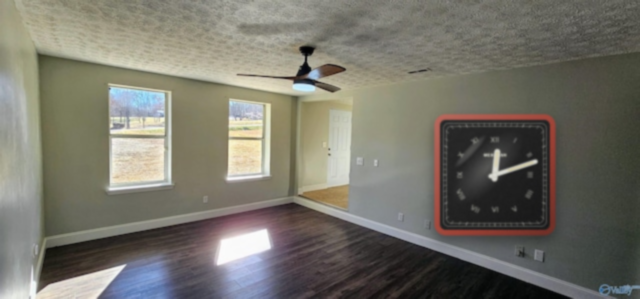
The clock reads 12:12
